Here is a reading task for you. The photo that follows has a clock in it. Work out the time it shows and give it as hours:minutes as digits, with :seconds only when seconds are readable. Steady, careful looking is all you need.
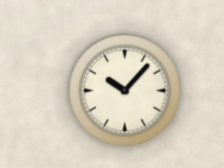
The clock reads 10:07
